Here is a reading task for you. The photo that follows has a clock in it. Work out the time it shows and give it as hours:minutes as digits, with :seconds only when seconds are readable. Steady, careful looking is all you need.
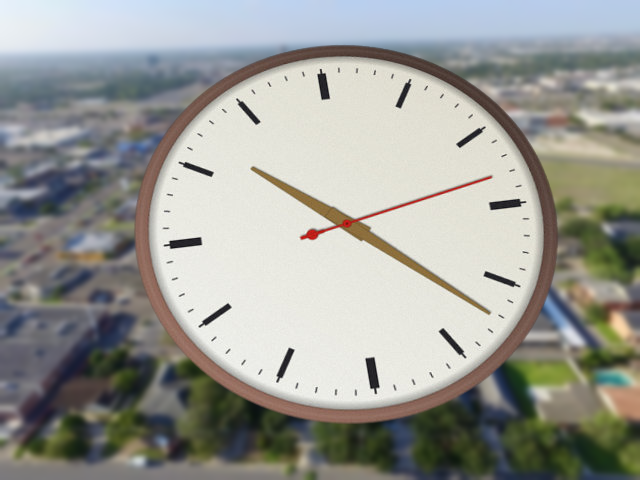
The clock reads 10:22:13
